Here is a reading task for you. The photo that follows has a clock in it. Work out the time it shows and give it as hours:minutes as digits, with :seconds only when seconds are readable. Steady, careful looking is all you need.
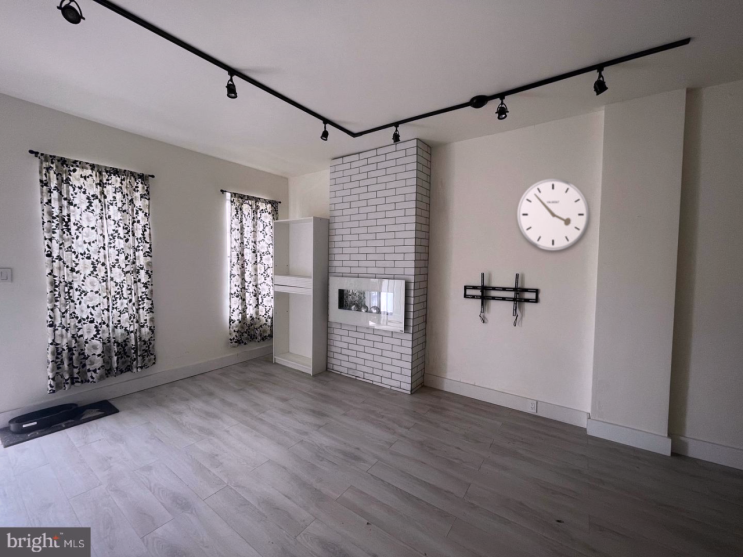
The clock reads 3:53
